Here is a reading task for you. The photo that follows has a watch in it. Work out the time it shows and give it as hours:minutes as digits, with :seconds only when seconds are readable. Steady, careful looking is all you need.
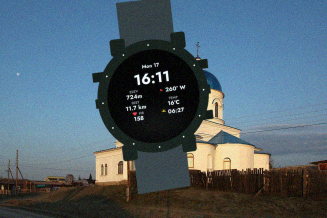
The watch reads 16:11
